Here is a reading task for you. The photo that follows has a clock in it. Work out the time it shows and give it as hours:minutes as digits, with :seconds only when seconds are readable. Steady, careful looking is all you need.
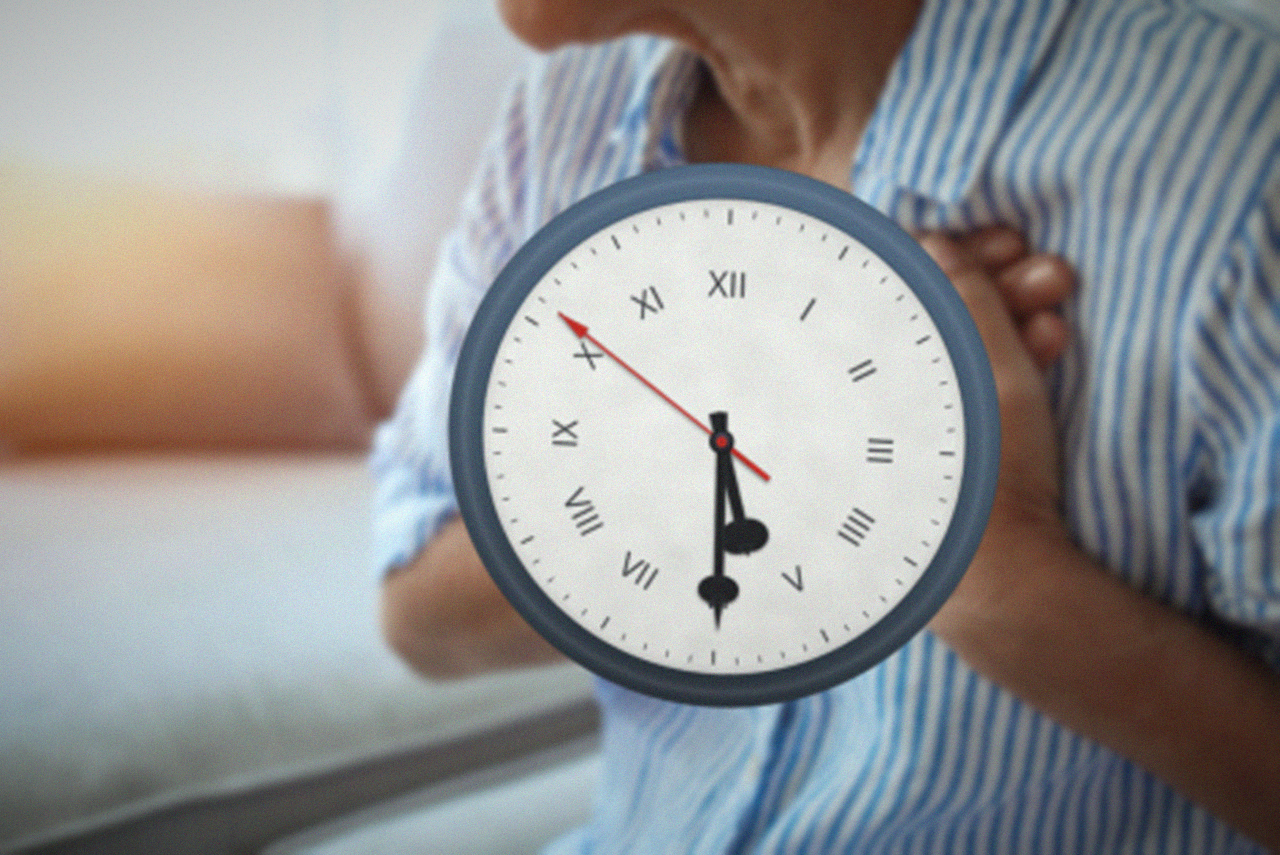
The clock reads 5:29:51
